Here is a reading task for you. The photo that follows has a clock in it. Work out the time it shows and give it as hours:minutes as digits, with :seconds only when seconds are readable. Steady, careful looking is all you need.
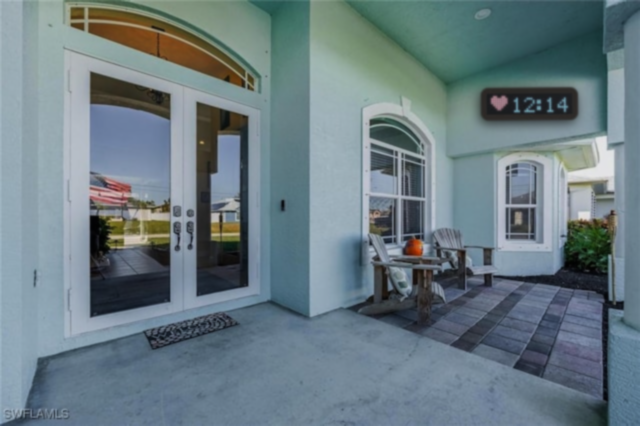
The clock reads 12:14
